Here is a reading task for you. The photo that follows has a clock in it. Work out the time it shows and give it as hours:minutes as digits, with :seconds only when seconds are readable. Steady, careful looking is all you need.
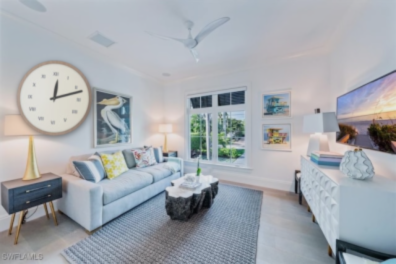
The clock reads 12:12
